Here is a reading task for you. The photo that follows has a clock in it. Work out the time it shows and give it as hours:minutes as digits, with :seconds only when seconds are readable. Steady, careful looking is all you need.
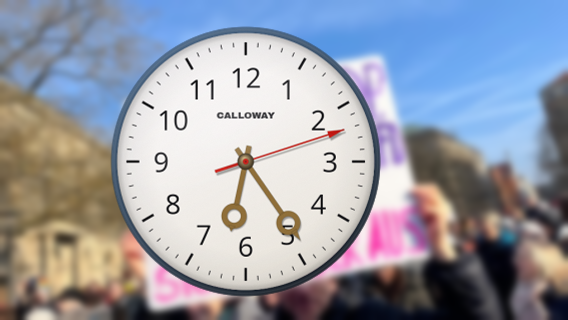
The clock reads 6:24:12
